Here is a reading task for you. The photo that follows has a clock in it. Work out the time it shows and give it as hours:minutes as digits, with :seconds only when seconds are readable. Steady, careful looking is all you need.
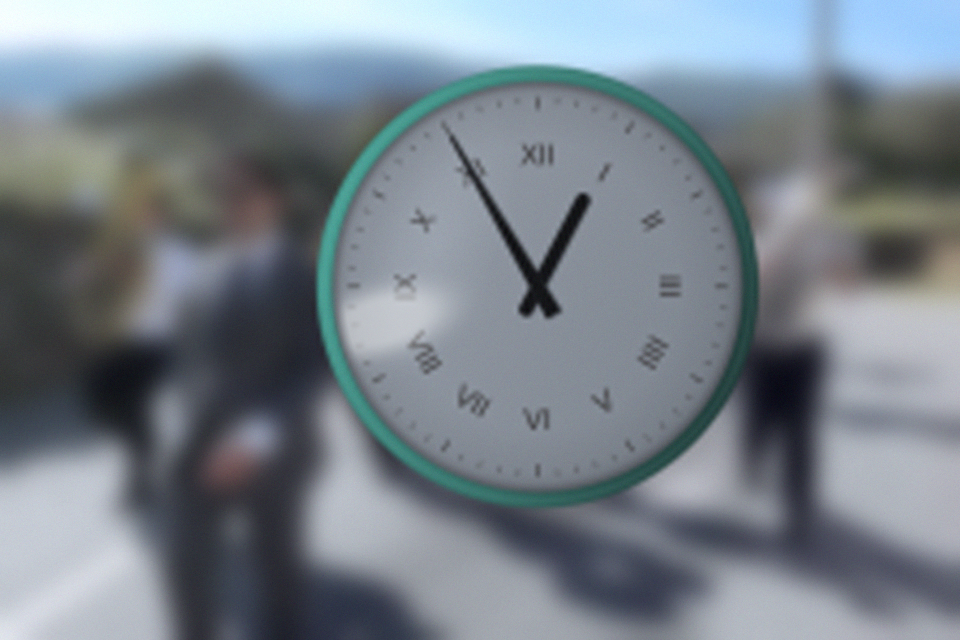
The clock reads 12:55
